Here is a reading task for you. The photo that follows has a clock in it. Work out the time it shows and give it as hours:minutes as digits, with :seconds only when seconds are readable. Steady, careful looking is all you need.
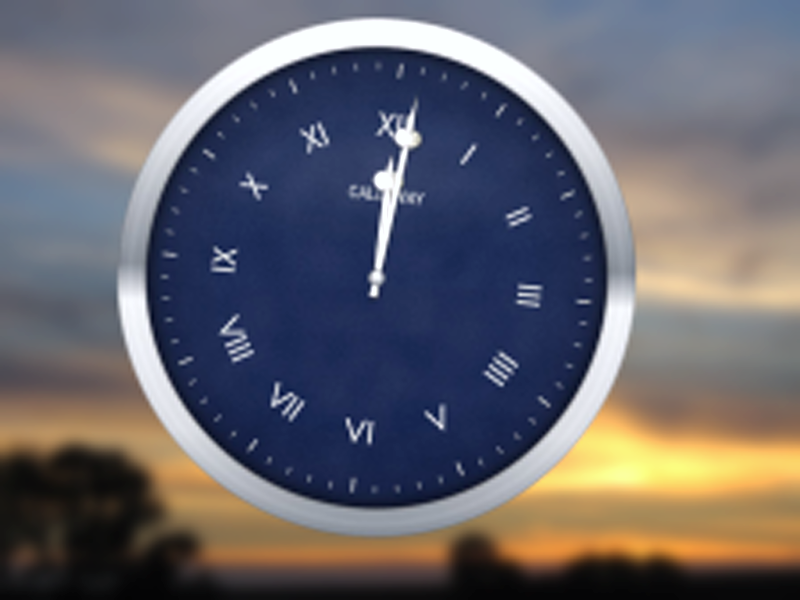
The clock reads 12:01
